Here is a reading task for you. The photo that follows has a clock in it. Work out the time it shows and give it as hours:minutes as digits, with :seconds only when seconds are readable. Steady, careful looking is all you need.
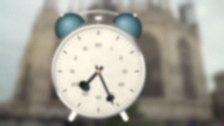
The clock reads 7:26
